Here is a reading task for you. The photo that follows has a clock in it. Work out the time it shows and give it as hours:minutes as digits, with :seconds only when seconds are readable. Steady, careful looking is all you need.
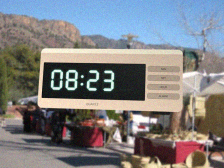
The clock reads 8:23
